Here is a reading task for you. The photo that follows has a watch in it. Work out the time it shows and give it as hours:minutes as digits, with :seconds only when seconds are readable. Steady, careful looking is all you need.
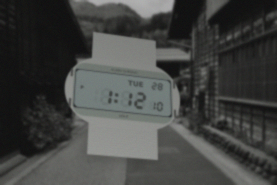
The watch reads 1:12
